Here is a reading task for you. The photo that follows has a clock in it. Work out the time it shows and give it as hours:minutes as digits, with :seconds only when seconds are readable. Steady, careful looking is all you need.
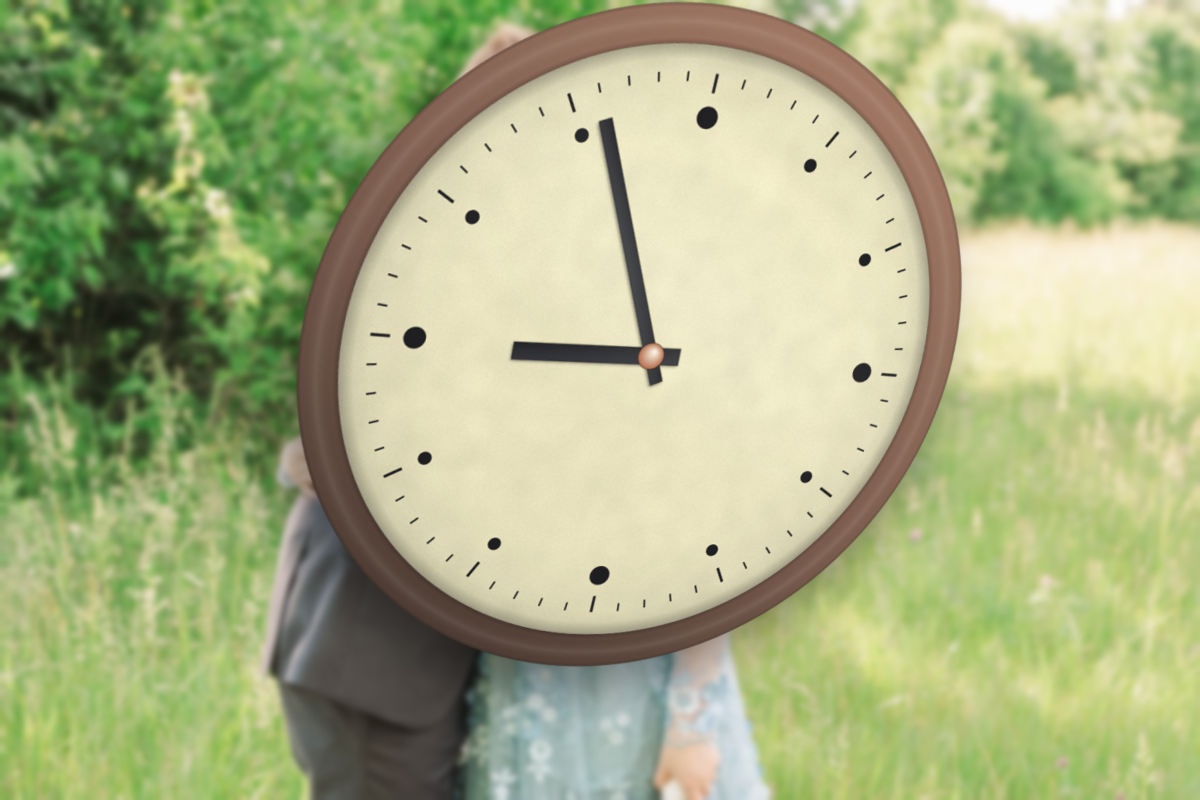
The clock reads 8:56
